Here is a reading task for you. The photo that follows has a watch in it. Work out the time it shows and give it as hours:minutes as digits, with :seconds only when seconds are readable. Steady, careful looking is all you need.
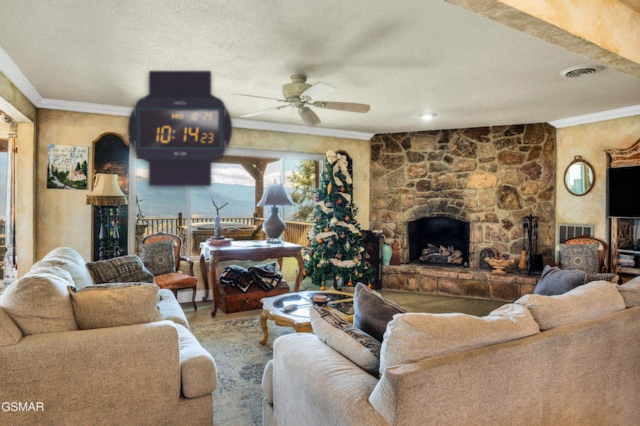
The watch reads 10:14
